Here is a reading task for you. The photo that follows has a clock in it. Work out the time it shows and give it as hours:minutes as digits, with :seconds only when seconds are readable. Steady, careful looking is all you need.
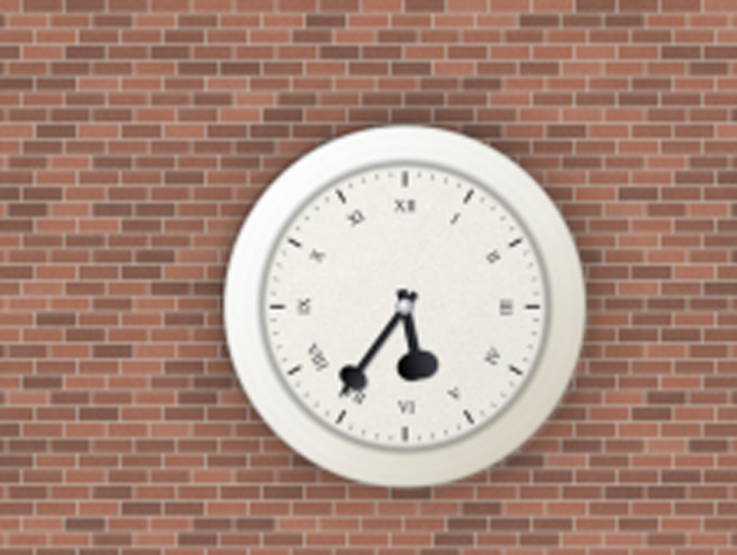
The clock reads 5:36
